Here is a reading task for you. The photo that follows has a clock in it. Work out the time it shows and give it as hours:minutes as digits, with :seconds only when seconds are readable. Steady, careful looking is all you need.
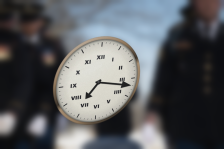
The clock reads 7:17
